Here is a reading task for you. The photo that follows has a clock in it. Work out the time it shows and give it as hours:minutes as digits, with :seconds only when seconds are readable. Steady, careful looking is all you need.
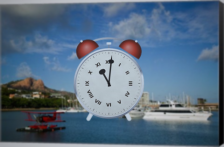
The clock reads 11:01
